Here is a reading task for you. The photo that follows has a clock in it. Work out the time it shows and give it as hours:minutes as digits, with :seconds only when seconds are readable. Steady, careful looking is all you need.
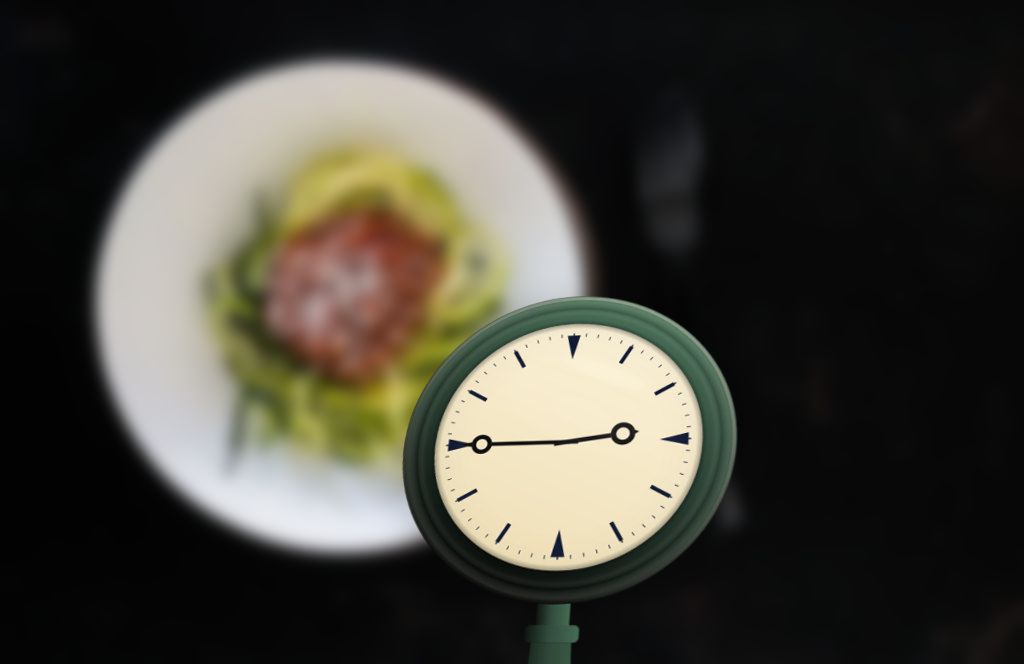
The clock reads 2:45
